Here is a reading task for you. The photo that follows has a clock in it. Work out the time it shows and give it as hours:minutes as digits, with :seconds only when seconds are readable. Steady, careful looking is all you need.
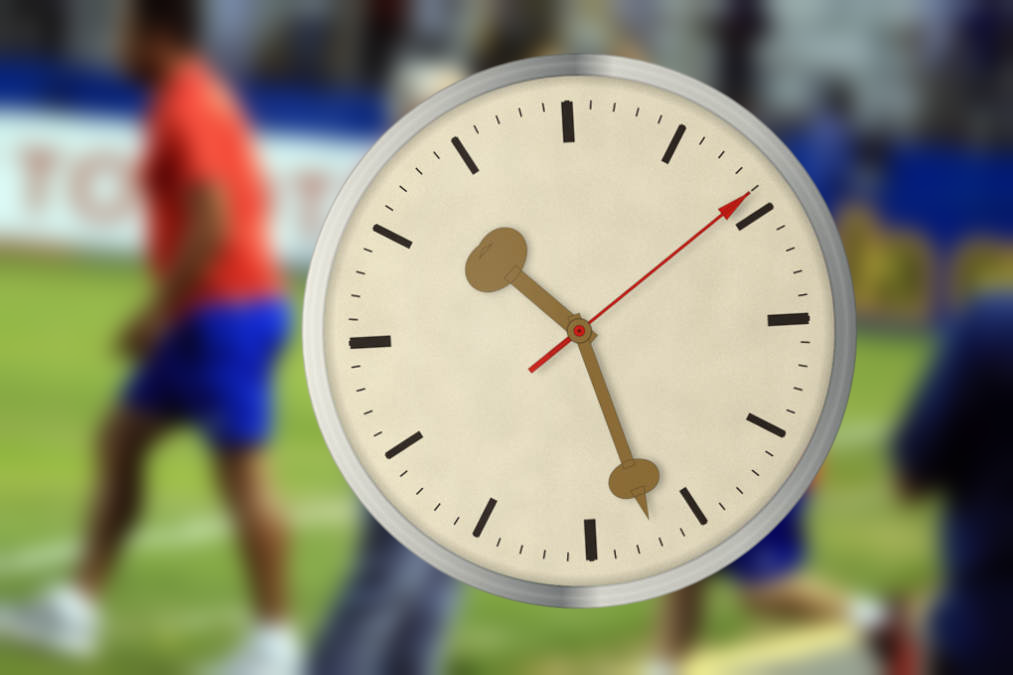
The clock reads 10:27:09
